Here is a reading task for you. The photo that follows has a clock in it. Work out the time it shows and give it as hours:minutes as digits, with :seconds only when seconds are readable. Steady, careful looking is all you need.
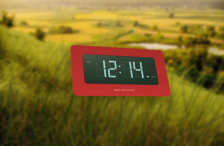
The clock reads 12:14
